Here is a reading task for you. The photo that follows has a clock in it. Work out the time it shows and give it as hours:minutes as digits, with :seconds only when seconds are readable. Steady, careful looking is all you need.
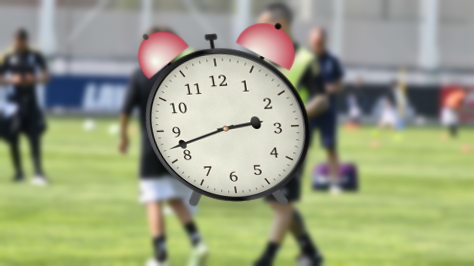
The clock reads 2:42
